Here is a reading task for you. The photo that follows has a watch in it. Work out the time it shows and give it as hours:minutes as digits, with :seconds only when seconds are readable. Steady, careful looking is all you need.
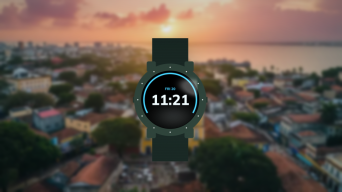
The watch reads 11:21
